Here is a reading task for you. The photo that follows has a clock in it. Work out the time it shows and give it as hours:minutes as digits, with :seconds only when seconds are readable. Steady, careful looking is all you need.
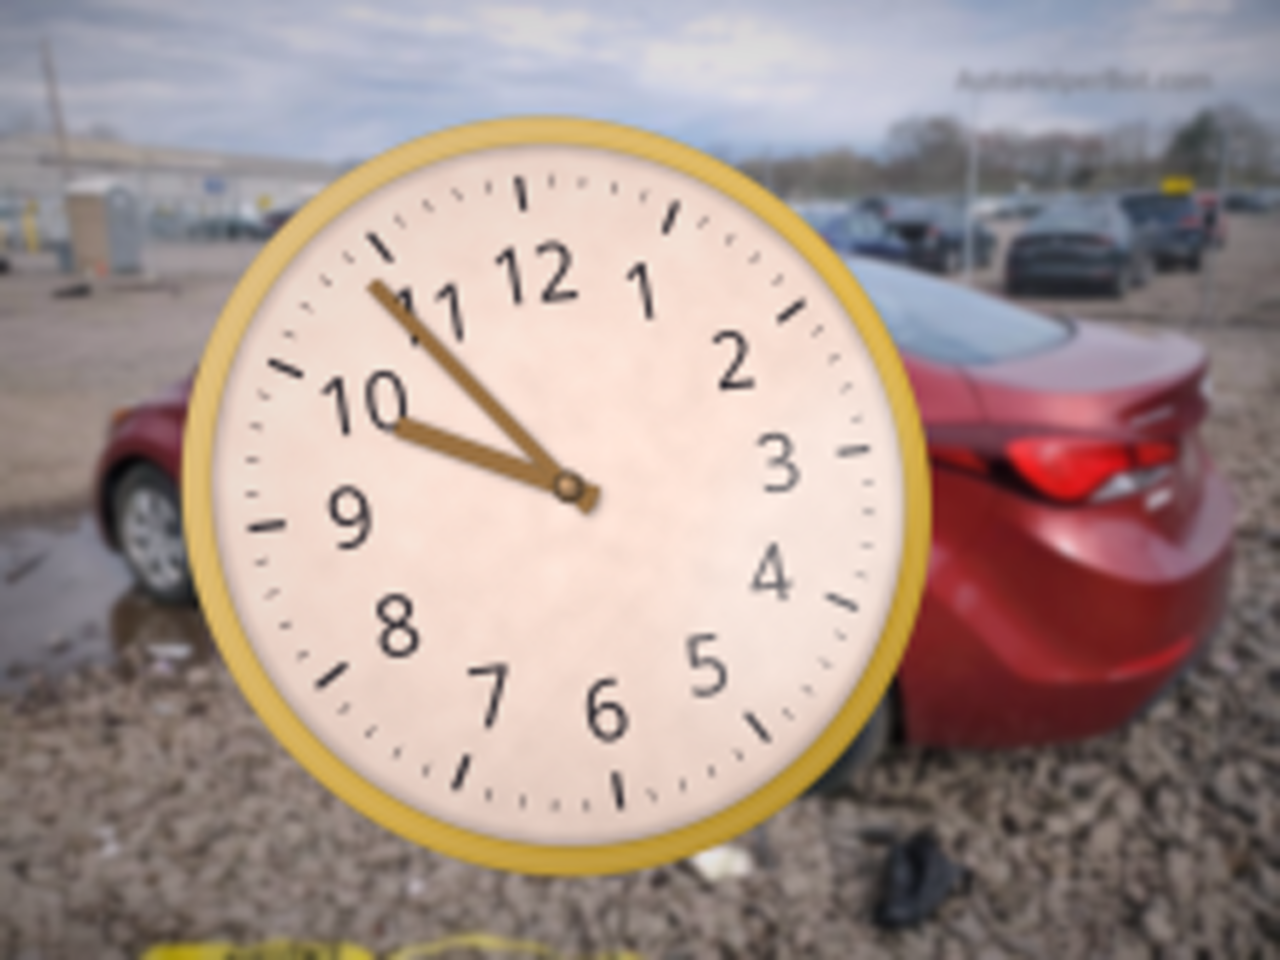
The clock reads 9:54
